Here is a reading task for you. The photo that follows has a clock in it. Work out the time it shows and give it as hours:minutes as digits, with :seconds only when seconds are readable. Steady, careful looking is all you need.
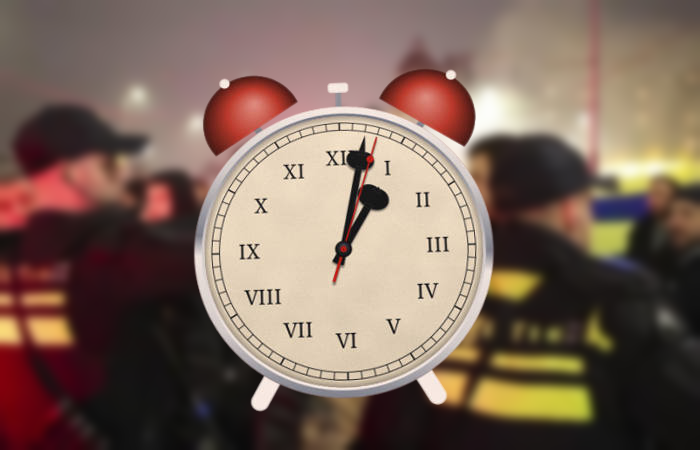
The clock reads 1:02:03
